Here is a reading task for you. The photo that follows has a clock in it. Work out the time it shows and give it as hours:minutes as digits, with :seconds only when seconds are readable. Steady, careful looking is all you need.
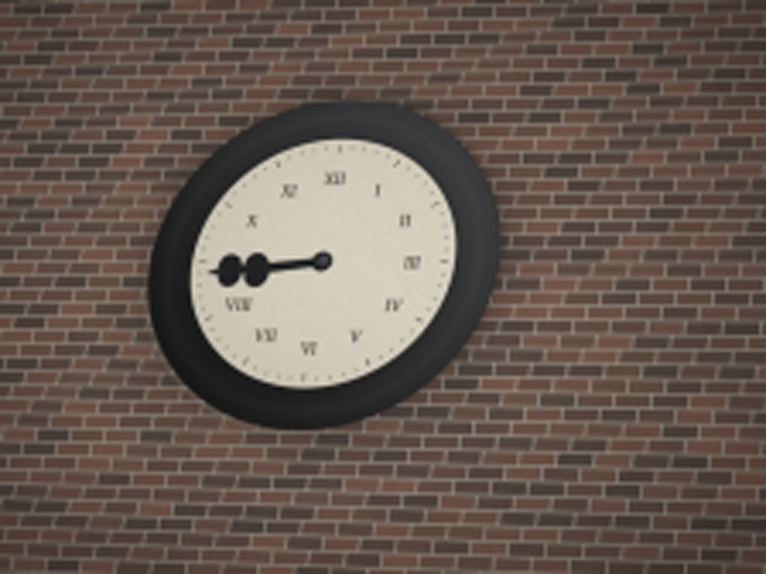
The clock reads 8:44
